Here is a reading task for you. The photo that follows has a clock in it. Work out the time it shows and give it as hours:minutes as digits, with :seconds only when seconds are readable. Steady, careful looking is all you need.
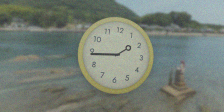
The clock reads 1:44
